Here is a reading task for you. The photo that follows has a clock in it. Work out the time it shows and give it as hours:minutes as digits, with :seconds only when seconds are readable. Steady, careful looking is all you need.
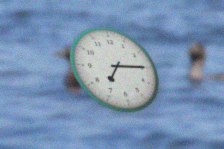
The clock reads 7:15
